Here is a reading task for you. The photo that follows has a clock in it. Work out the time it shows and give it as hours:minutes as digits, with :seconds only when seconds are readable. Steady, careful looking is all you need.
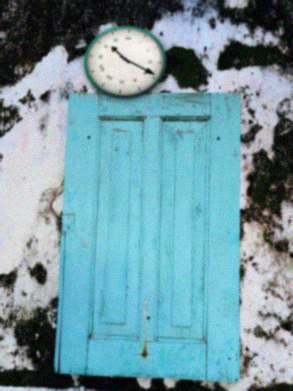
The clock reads 10:19
